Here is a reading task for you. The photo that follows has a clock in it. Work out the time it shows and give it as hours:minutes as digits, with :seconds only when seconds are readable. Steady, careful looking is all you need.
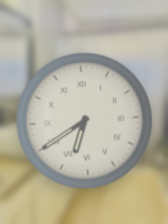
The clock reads 6:40
